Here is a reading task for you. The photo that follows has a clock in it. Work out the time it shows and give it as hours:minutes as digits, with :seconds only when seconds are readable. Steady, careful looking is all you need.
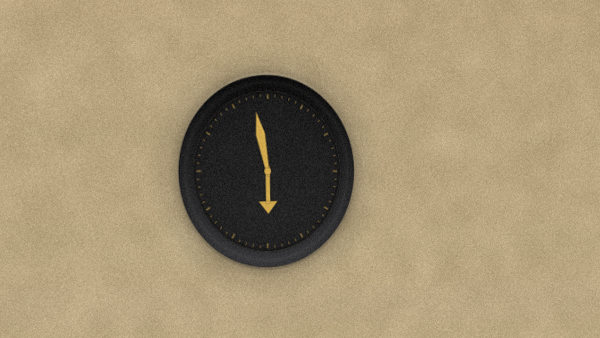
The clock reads 5:58
